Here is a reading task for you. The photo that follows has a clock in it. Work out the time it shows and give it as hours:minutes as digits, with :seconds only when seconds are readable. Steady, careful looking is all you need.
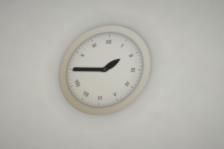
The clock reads 1:45
